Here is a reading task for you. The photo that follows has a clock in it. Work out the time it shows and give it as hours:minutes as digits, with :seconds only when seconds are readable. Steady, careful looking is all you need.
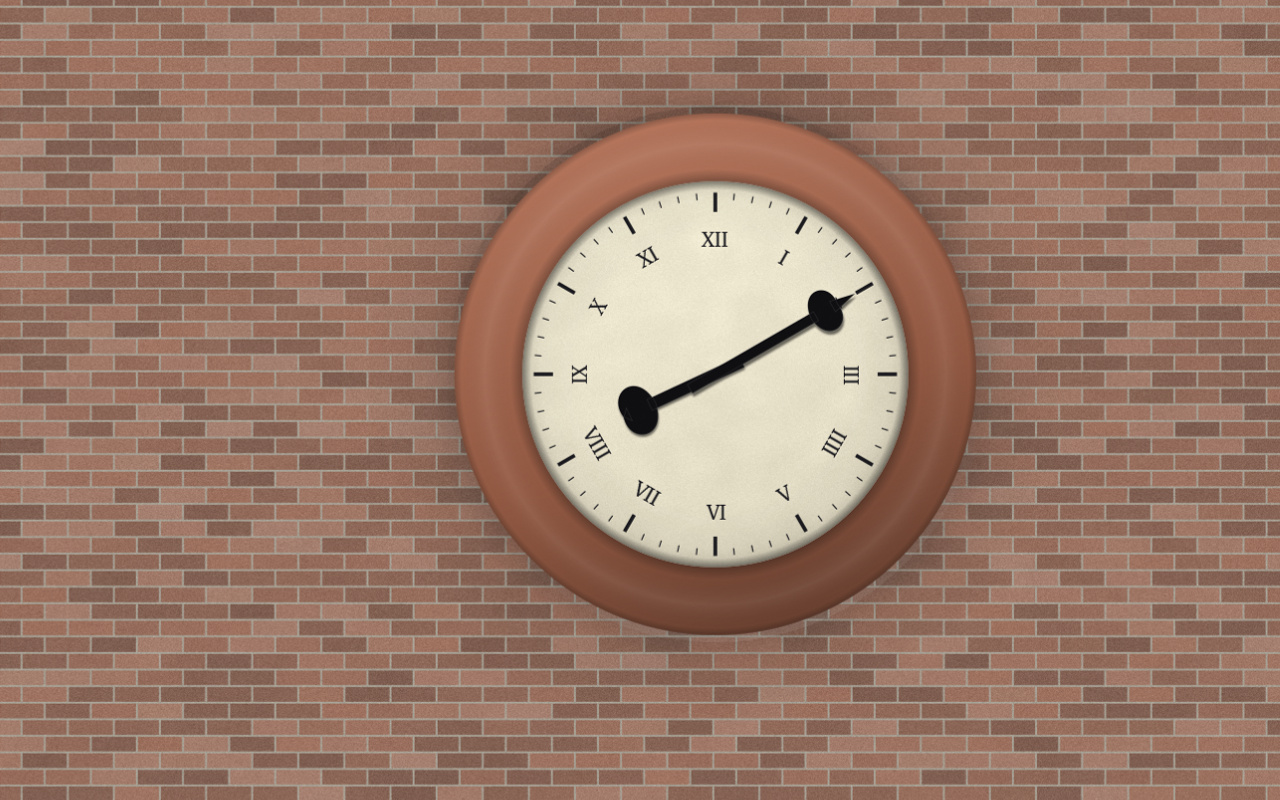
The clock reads 8:10
